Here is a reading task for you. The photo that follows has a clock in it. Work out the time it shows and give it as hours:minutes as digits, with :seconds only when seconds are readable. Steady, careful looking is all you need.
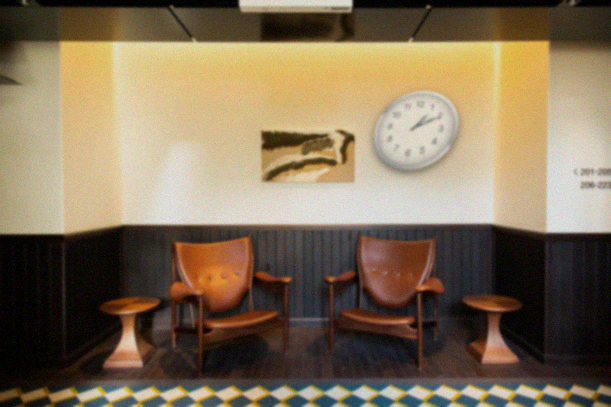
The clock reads 1:10
